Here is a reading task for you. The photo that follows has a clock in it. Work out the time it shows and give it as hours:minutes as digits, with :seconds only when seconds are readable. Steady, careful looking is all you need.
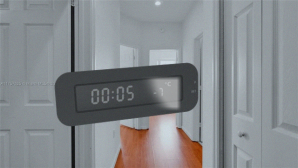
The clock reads 0:05
